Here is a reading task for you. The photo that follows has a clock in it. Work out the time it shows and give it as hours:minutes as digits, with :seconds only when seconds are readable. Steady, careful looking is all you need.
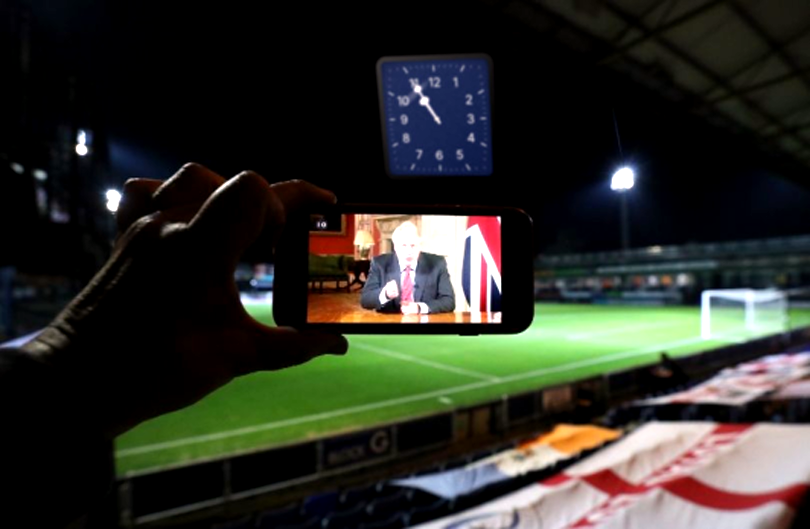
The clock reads 10:55
